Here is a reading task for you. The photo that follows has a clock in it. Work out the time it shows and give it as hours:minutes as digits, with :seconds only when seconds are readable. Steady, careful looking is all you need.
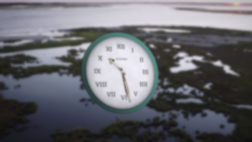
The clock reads 10:28
